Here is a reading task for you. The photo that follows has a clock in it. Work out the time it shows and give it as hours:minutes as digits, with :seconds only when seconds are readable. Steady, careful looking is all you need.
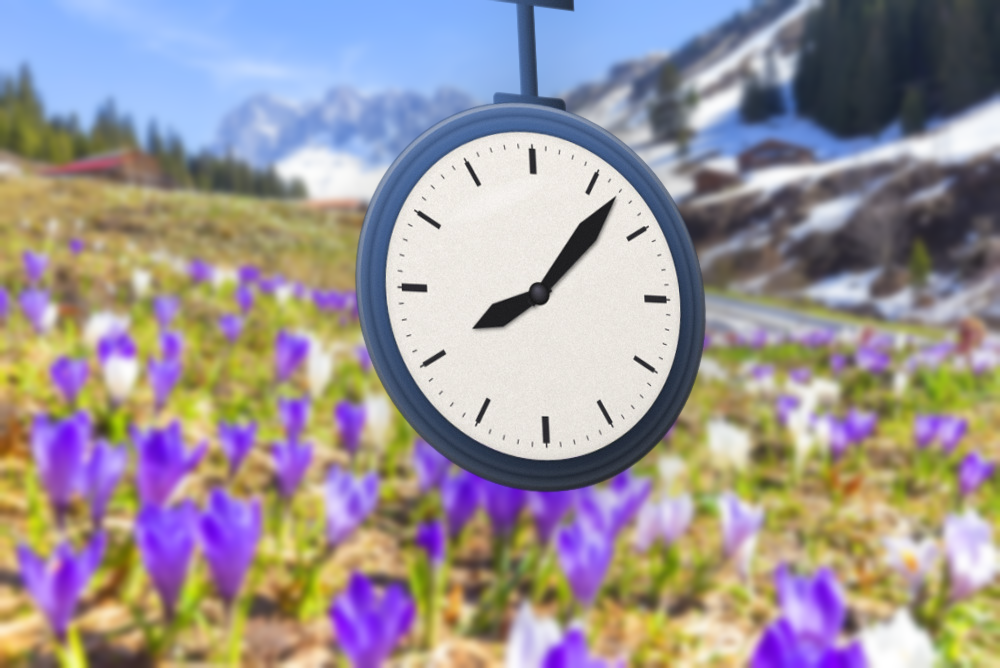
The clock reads 8:07
